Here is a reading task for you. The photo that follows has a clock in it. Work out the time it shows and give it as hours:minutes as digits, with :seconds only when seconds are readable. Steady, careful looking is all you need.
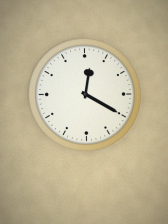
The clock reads 12:20
